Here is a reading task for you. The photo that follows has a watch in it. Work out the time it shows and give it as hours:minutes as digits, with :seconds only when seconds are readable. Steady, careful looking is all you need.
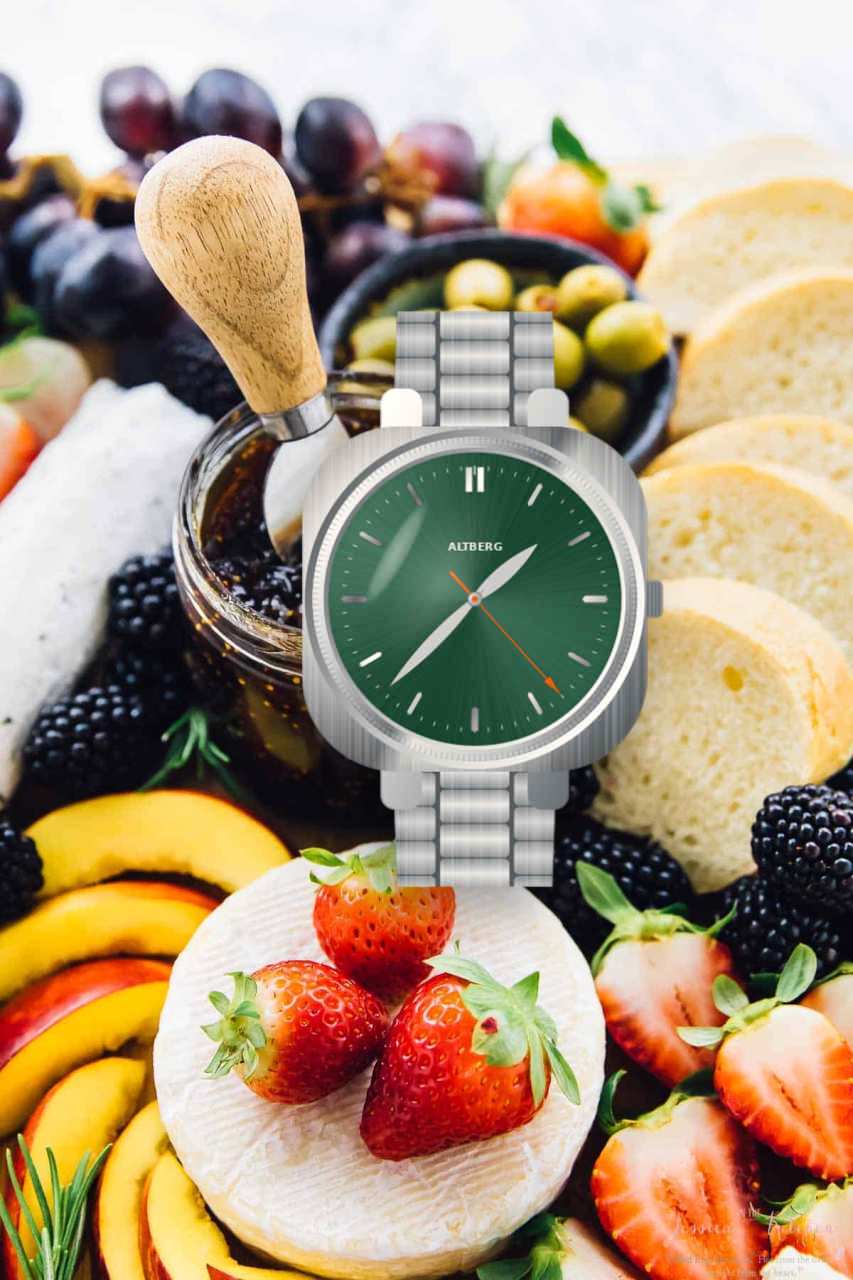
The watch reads 1:37:23
